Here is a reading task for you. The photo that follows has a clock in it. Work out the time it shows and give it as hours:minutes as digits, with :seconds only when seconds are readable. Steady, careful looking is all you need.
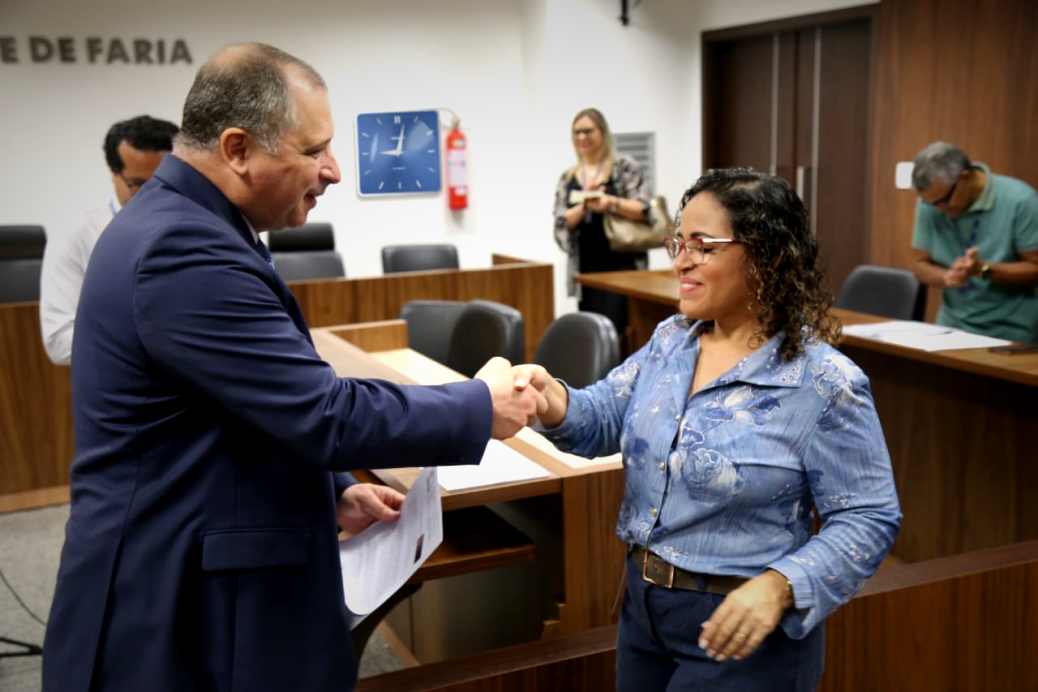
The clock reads 9:02
